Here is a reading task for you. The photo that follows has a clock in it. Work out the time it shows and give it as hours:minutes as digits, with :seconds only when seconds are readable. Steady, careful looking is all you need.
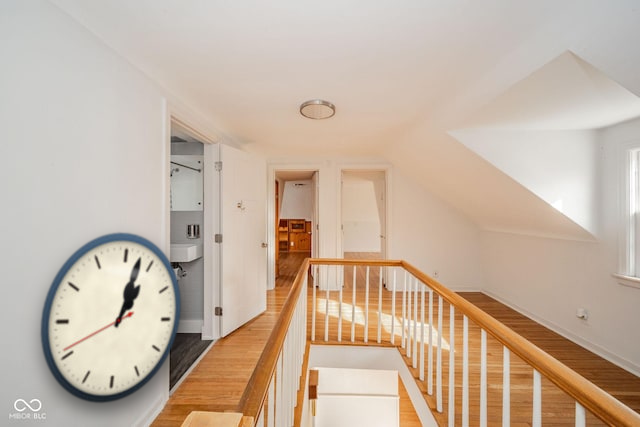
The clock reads 1:02:41
